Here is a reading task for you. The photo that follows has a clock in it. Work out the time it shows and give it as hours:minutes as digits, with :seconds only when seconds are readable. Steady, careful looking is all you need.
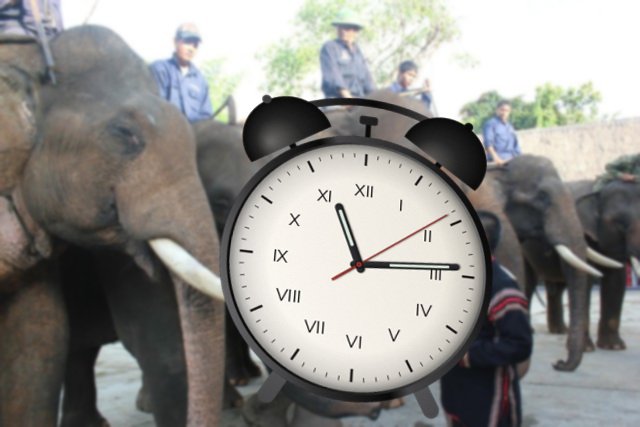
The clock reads 11:14:09
